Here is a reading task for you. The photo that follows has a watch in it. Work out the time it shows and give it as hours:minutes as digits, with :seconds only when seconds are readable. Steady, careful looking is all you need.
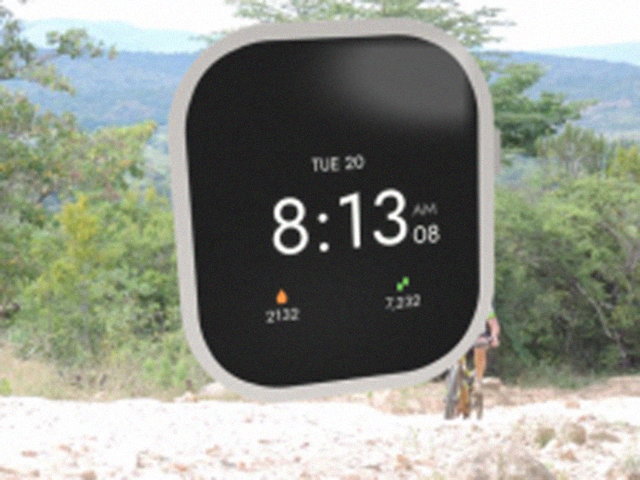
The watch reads 8:13:08
